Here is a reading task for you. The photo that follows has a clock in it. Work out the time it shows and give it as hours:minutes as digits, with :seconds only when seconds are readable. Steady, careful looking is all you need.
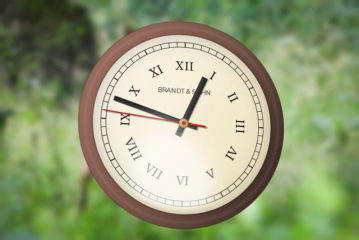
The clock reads 12:47:46
